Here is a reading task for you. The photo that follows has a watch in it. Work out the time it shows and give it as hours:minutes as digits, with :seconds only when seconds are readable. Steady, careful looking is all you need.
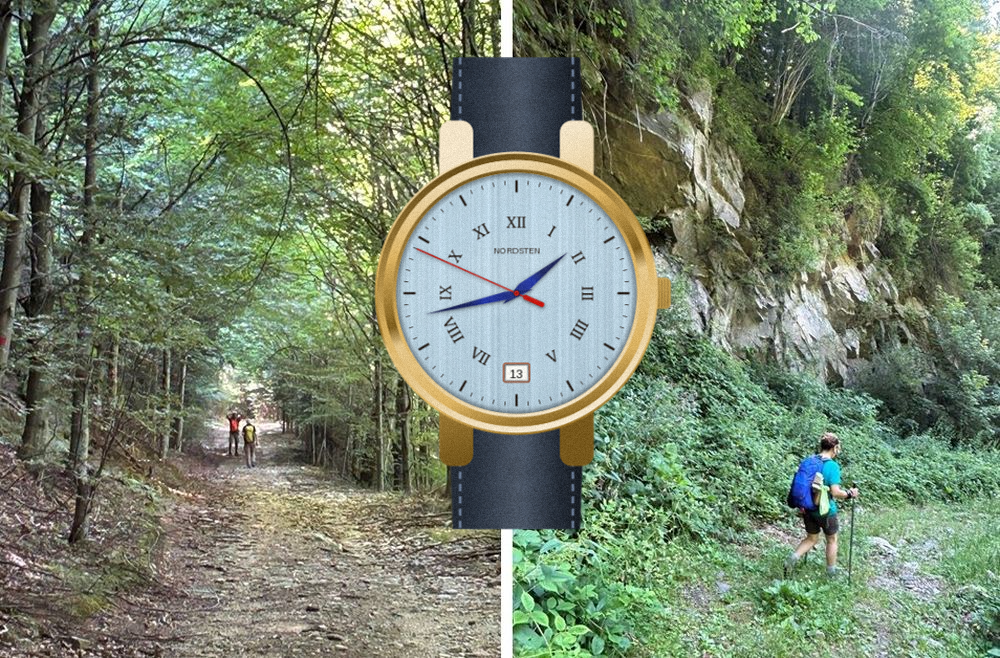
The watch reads 1:42:49
